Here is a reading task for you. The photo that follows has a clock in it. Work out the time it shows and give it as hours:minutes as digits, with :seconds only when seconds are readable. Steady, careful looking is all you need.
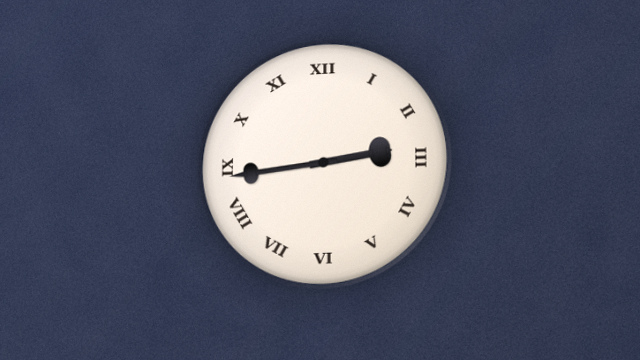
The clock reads 2:44
